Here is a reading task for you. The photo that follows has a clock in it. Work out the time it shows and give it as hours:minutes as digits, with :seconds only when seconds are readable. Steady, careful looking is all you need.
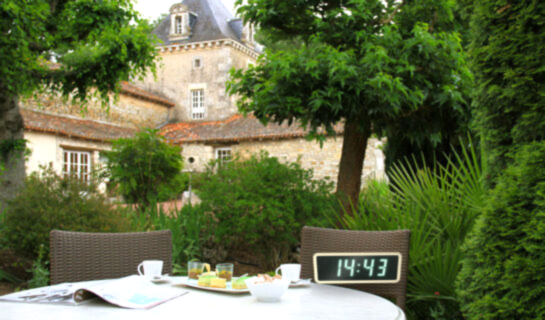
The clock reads 14:43
